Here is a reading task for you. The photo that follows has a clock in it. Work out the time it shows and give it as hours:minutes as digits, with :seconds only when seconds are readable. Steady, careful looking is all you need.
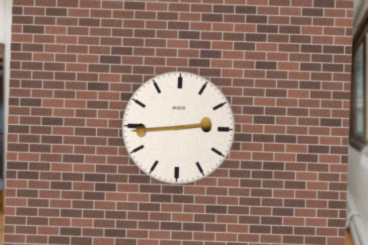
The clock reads 2:44
